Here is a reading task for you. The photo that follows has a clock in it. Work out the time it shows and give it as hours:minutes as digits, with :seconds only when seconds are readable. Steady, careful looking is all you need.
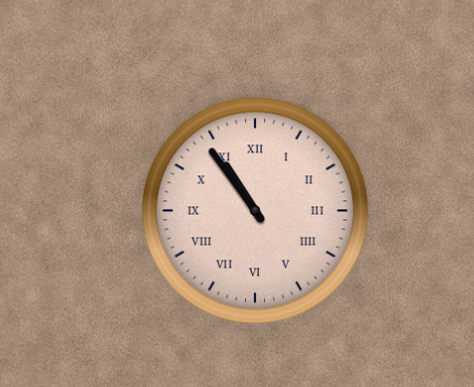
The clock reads 10:54
